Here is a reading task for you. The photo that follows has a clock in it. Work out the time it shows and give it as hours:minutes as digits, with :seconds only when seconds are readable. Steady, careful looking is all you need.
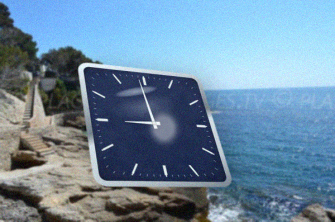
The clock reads 8:59
